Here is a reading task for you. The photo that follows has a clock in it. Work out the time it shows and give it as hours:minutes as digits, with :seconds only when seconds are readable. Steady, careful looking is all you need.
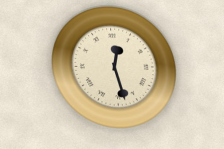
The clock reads 12:28
